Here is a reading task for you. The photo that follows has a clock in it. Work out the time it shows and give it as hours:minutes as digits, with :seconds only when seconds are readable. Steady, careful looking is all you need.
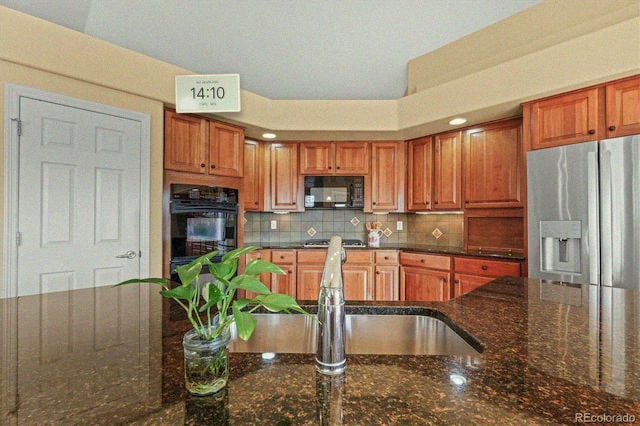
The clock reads 14:10
